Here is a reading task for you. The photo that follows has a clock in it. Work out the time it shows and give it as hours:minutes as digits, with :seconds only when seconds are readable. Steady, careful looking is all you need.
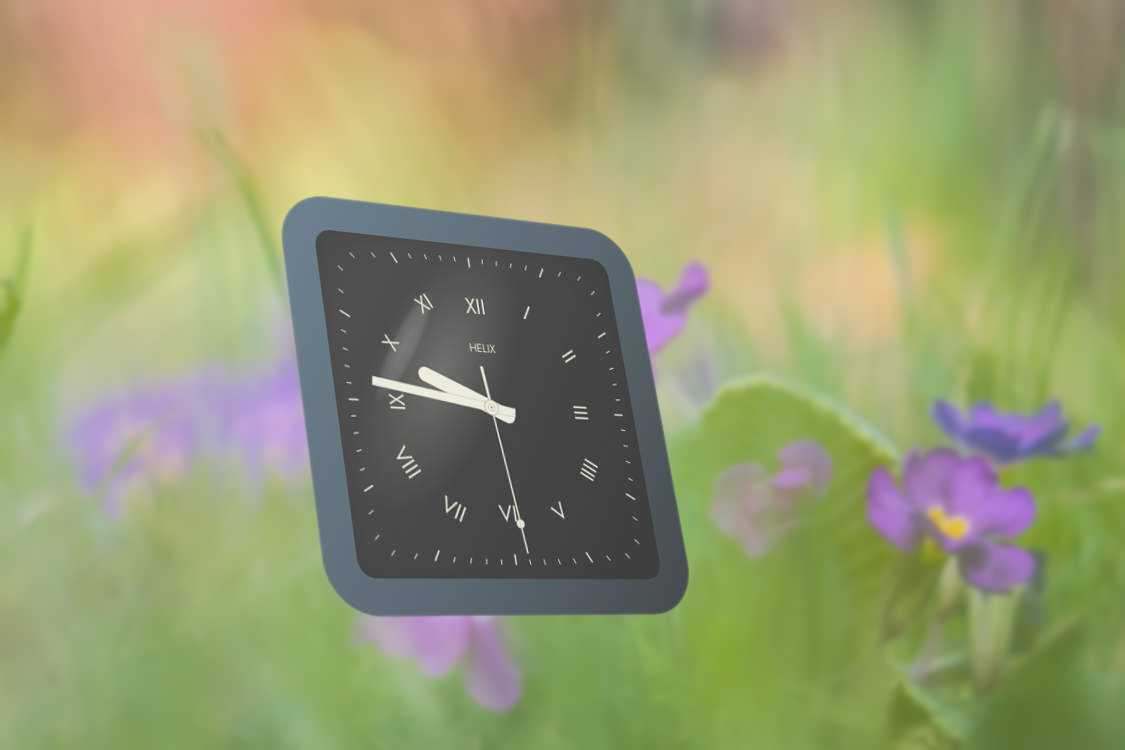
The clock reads 9:46:29
